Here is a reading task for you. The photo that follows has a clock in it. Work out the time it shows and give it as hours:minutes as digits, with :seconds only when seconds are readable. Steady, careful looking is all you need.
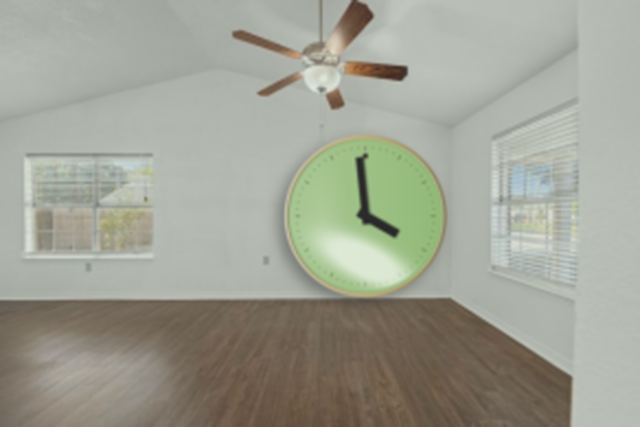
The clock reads 3:59
